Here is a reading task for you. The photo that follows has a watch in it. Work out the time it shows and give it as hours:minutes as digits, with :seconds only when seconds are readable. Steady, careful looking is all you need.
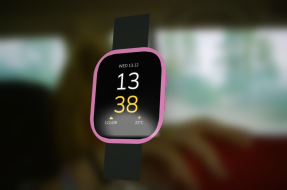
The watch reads 13:38
